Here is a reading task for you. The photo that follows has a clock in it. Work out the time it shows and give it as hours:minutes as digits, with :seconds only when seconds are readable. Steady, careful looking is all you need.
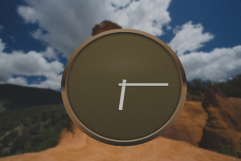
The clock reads 6:15
